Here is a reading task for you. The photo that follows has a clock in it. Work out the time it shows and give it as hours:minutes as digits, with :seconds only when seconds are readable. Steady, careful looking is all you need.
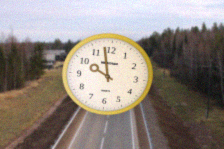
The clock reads 9:58
